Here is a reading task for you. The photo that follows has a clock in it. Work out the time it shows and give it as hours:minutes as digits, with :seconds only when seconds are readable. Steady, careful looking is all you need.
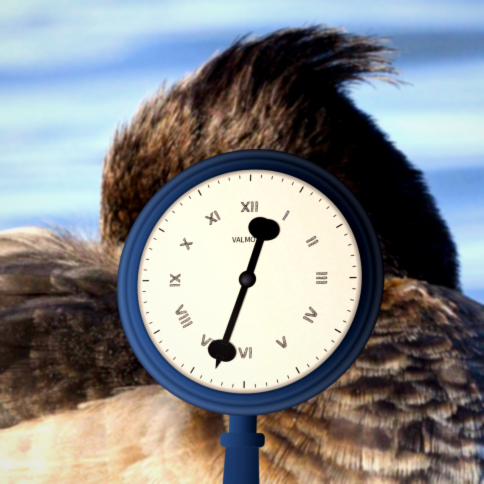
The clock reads 12:33
